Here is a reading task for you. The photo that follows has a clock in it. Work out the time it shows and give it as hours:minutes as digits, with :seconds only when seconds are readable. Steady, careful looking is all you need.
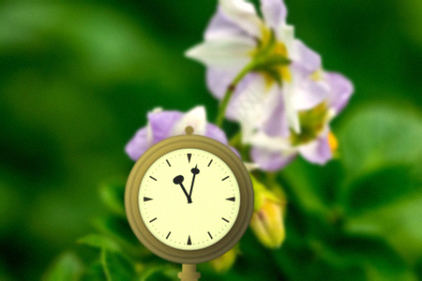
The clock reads 11:02
